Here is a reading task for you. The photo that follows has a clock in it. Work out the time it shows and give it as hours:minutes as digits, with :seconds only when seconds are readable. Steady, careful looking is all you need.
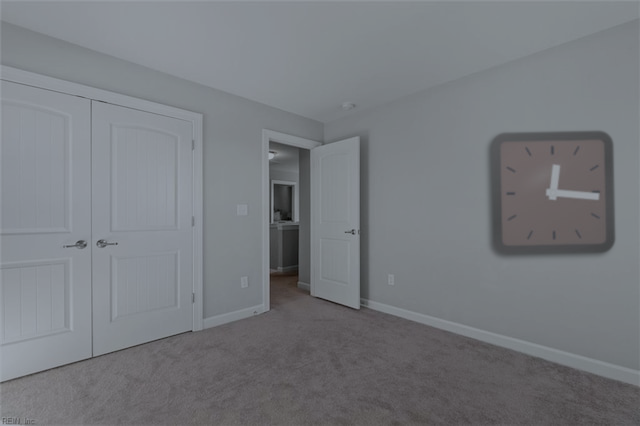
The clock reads 12:16
